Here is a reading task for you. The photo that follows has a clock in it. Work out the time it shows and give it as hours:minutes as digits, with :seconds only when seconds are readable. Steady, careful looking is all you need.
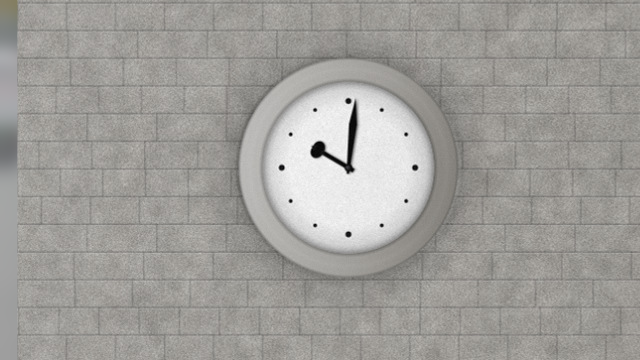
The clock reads 10:01
